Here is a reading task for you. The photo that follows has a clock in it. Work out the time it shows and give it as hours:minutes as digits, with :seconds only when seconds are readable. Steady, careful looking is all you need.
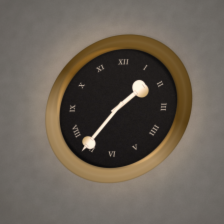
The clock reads 1:36
